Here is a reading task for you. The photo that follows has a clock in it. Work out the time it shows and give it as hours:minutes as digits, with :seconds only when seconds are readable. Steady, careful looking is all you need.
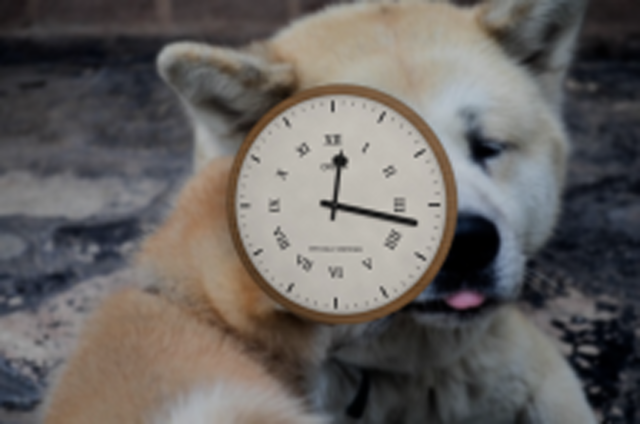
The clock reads 12:17
